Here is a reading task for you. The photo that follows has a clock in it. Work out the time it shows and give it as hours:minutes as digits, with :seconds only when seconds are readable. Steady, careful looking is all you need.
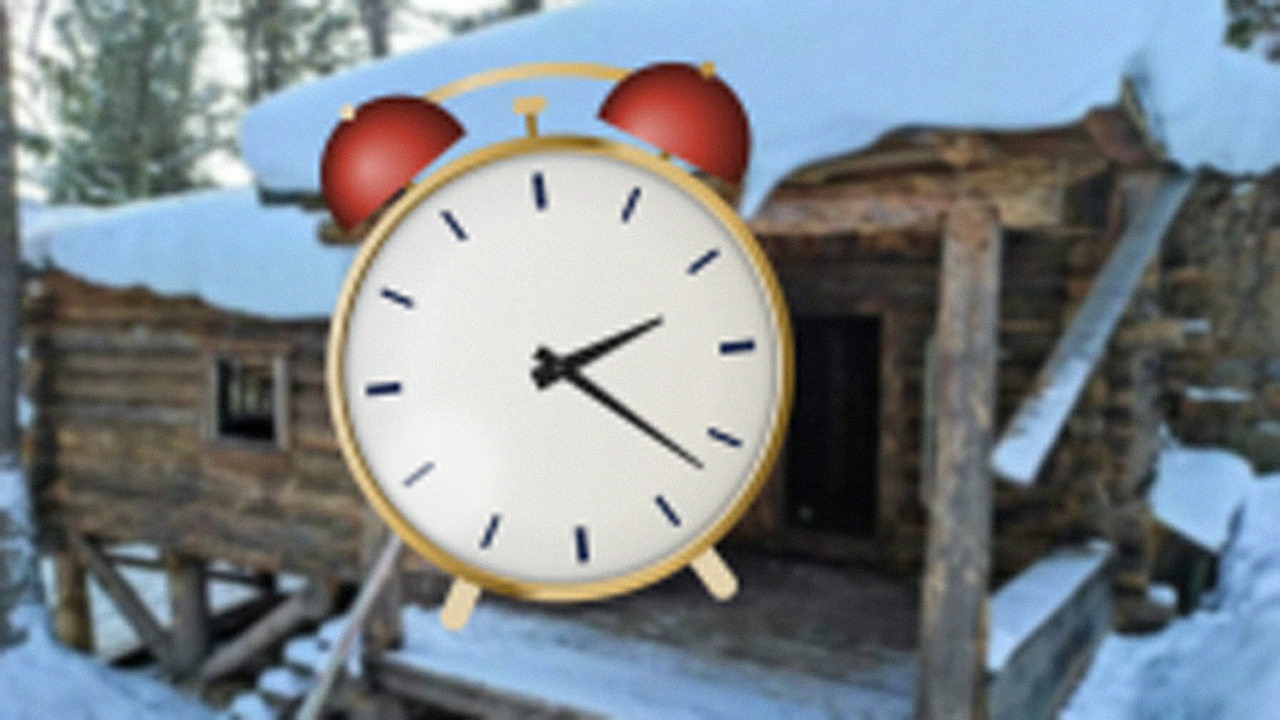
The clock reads 2:22
